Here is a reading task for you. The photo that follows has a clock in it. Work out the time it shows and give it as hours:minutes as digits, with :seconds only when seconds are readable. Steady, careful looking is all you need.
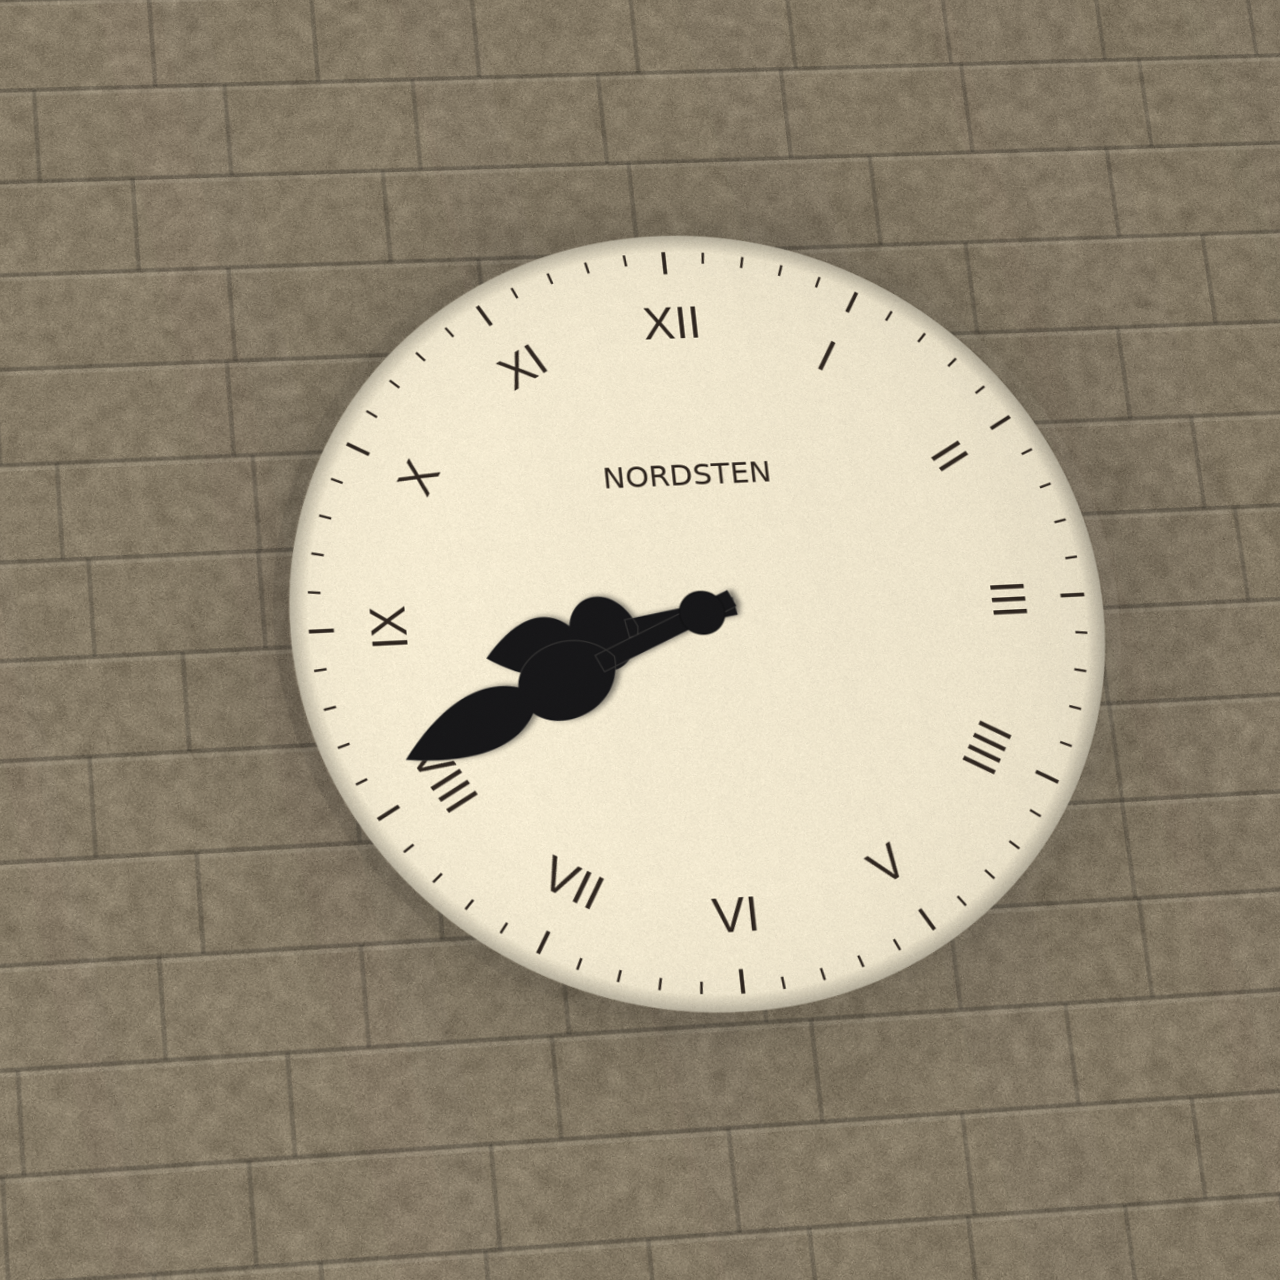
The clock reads 8:41
